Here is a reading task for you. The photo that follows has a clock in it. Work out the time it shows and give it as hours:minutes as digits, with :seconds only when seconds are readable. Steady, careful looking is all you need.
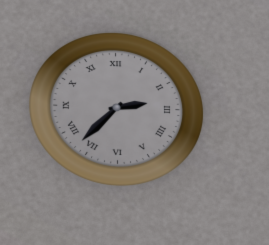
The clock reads 2:37
